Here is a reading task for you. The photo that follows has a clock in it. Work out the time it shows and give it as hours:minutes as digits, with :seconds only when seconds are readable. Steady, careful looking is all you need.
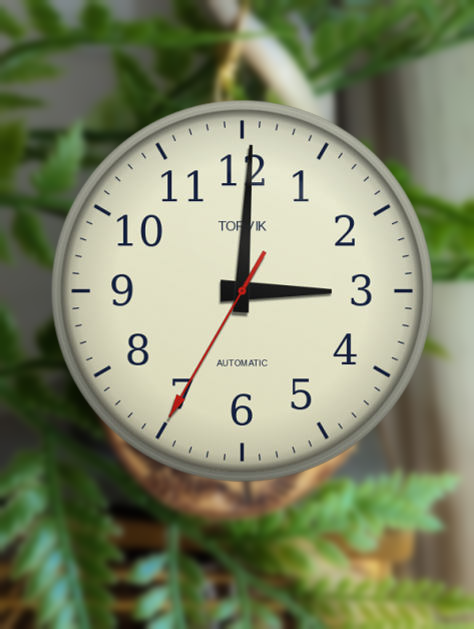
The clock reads 3:00:35
